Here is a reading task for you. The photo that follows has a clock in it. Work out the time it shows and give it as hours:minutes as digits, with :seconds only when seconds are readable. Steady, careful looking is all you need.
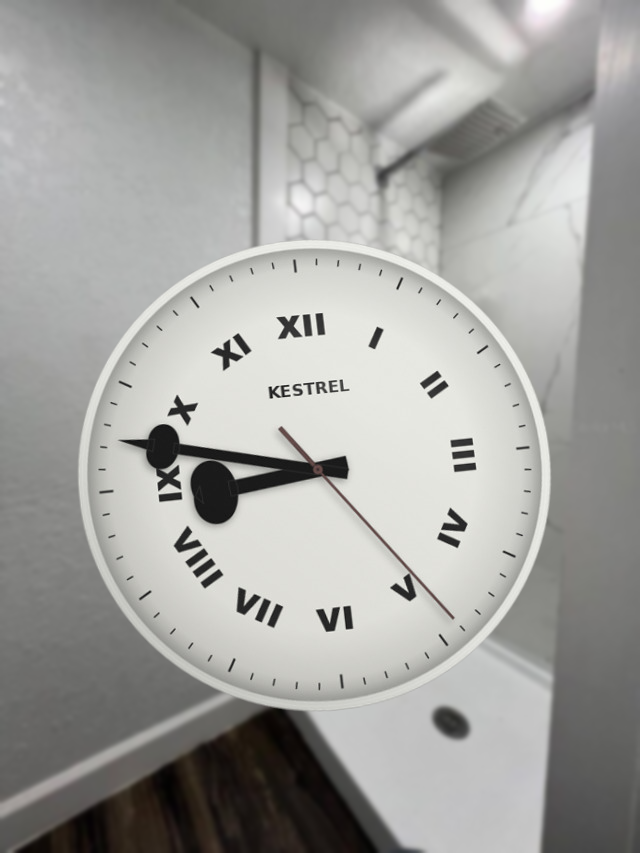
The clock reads 8:47:24
